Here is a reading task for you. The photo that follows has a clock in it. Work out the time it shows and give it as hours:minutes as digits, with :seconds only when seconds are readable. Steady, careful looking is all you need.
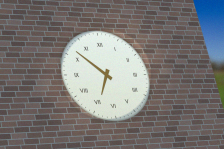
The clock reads 6:52
